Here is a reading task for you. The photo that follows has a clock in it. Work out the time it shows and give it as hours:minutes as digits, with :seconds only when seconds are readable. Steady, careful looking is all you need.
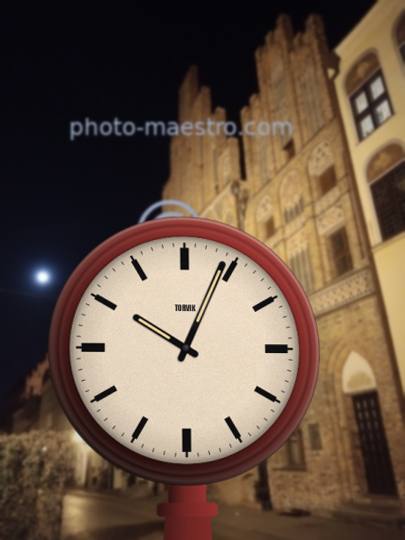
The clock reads 10:04
